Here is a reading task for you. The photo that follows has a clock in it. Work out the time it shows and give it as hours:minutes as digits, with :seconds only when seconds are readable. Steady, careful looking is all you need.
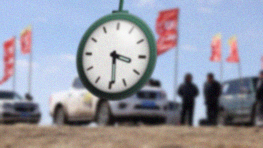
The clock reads 3:29
